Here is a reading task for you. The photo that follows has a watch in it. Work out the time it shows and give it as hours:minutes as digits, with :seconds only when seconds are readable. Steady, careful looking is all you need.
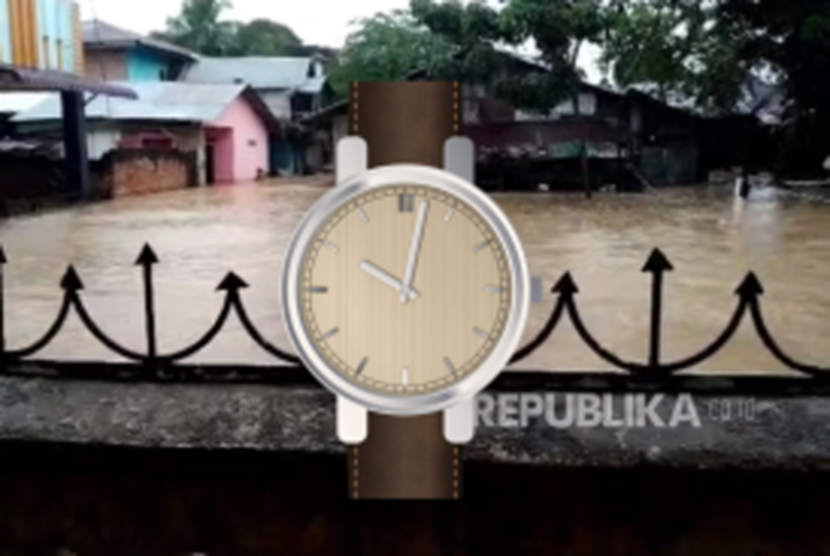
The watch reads 10:02
